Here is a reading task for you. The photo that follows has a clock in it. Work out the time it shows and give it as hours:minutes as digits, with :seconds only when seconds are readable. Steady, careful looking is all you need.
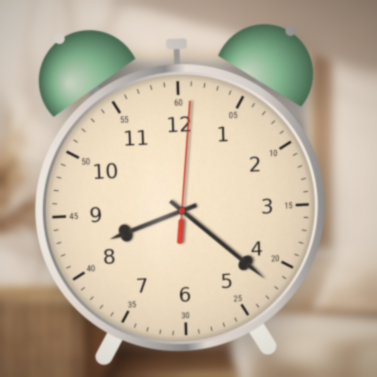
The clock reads 8:22:01
